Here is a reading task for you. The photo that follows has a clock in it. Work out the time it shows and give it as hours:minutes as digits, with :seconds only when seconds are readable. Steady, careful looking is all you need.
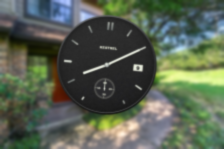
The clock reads 8:10
